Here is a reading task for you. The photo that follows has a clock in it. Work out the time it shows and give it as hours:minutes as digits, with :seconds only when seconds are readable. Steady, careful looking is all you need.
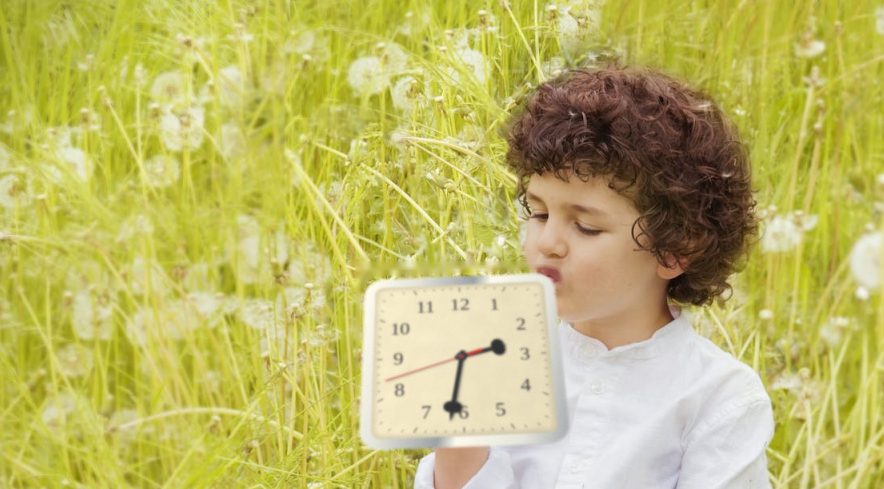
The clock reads 2:31:42
